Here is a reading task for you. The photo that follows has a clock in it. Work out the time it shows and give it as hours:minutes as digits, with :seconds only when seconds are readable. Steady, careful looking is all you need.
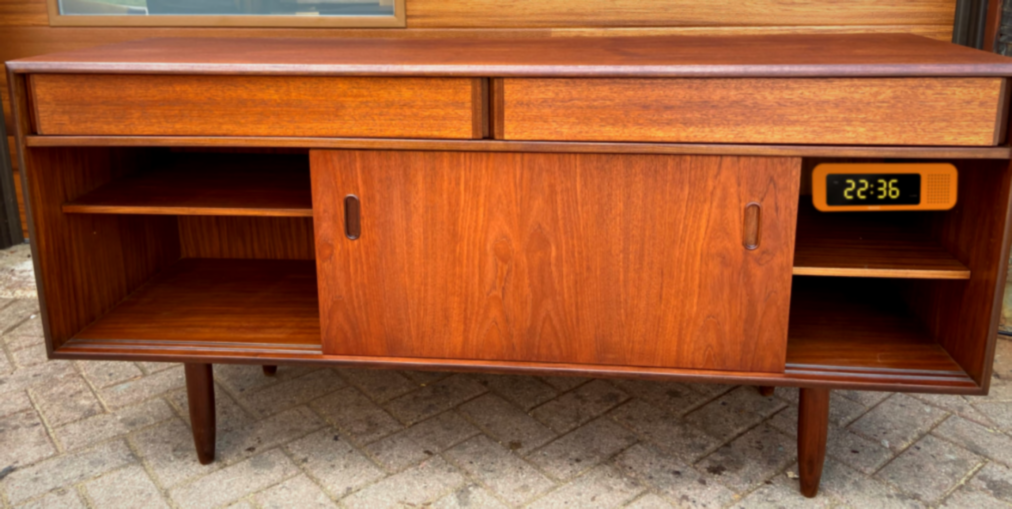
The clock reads 22:36
